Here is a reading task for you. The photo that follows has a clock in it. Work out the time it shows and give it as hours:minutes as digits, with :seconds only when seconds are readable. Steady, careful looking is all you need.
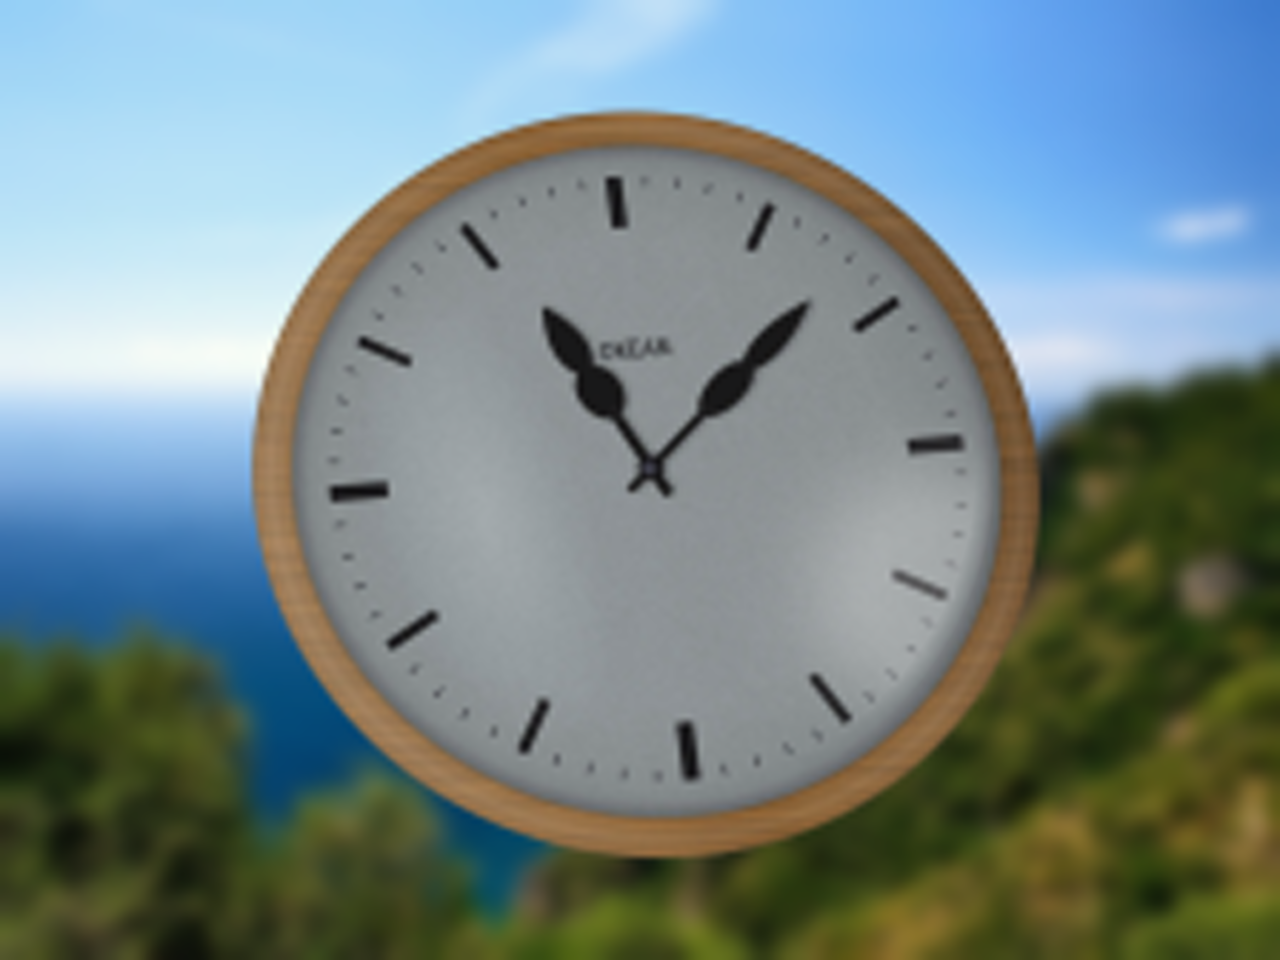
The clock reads 11:08
